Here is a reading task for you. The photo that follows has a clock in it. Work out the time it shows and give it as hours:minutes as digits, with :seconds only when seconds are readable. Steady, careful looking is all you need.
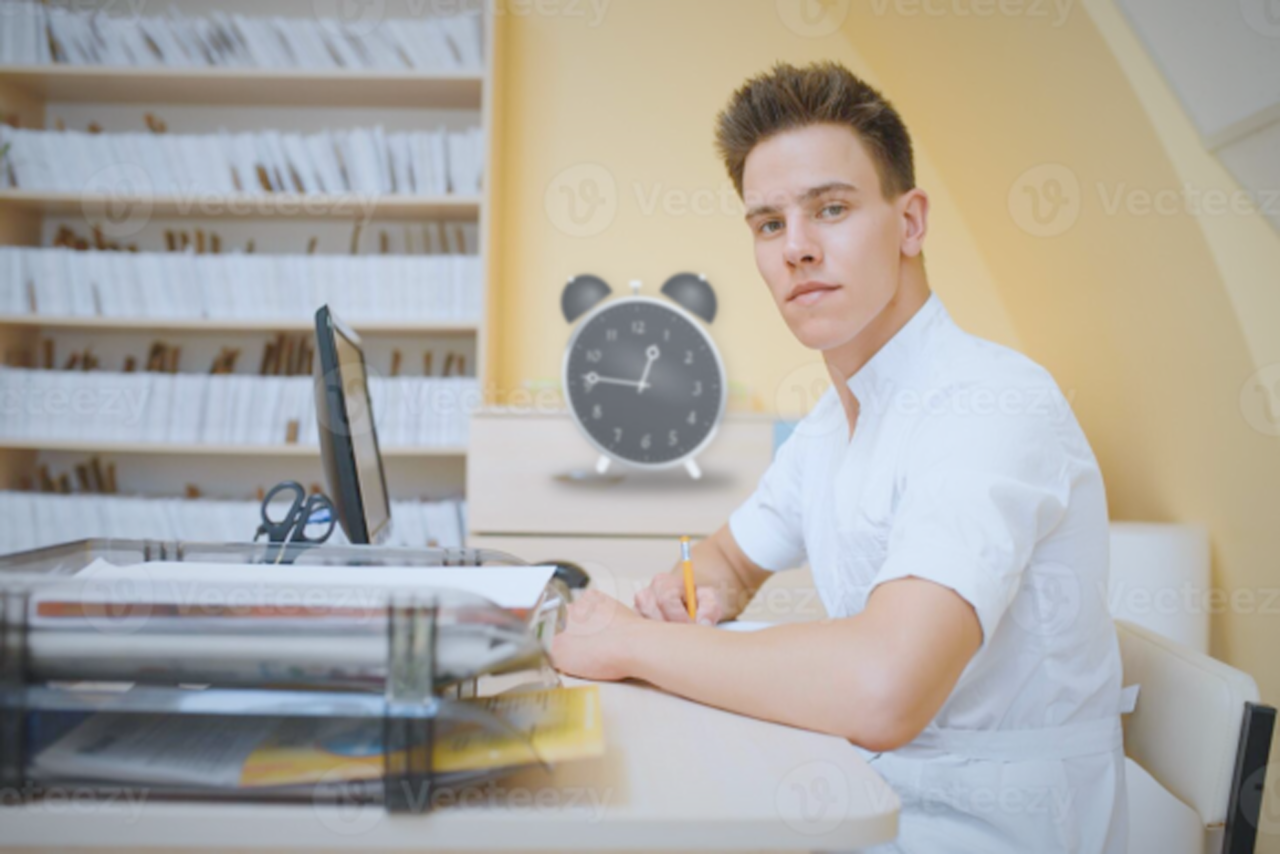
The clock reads 12:46
